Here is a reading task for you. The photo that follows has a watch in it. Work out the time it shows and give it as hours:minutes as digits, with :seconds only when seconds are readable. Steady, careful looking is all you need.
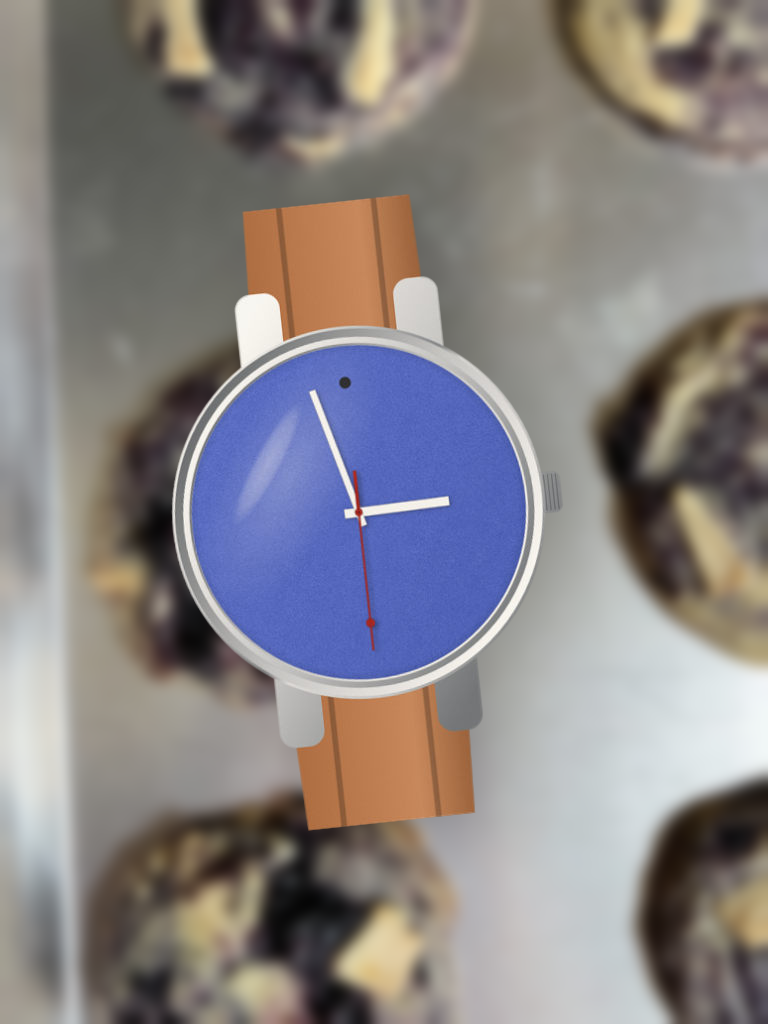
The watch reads 2:57:30
